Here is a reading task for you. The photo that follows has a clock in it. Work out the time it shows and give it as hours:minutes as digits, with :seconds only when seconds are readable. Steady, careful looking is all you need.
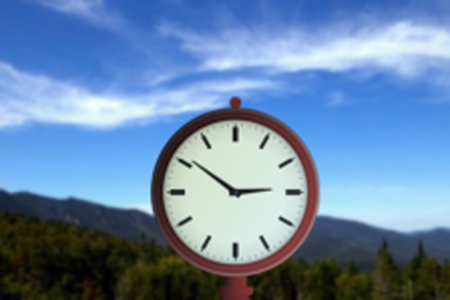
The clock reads 2:51
